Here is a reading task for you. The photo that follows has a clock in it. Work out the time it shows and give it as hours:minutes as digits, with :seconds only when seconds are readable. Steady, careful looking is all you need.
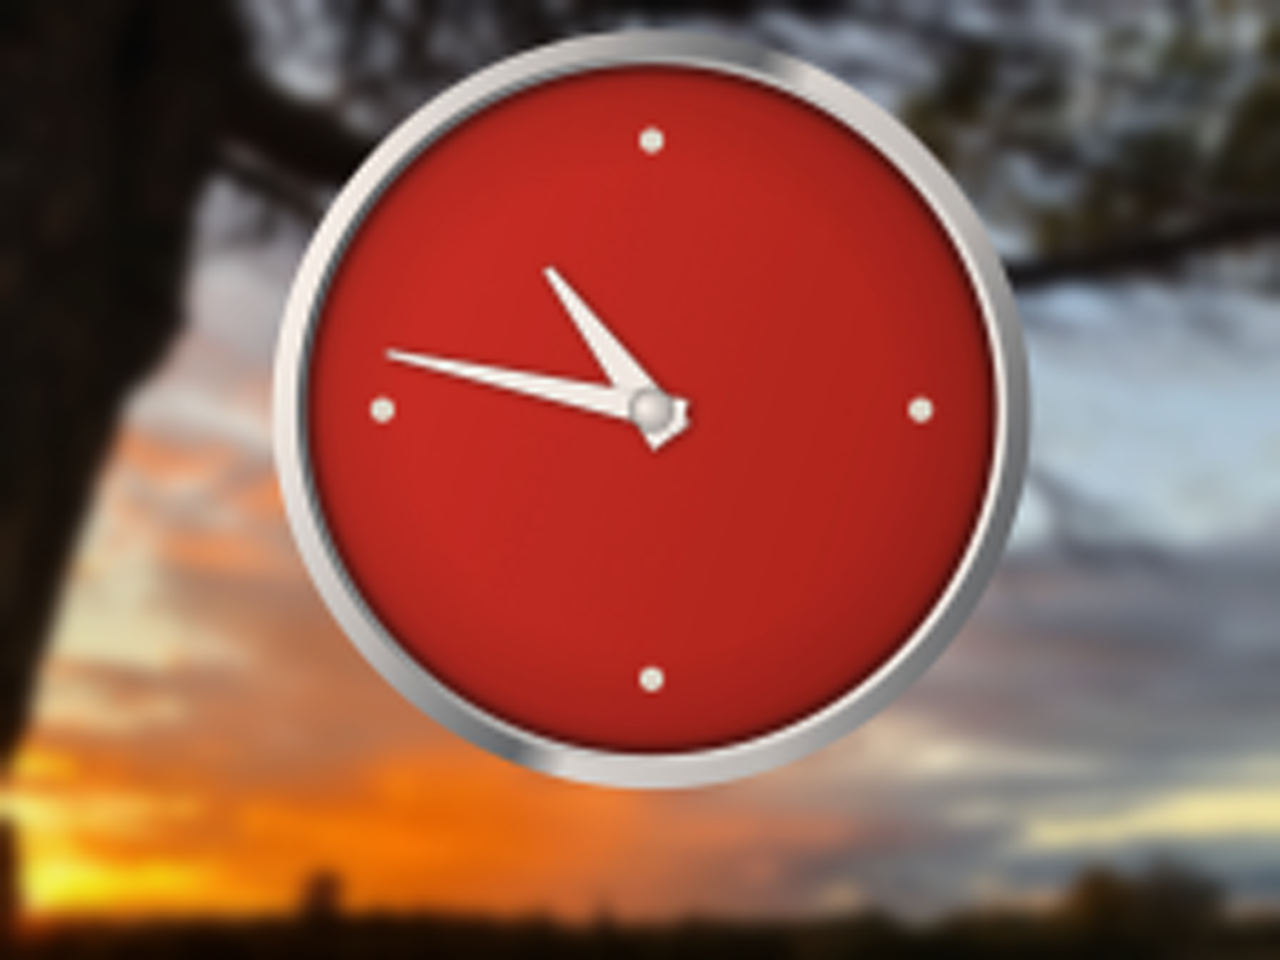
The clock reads 10:47
